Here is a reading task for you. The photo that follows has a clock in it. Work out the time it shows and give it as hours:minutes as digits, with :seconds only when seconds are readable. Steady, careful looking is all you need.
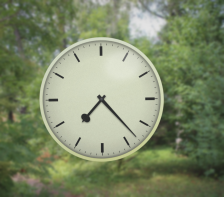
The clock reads 7:23
